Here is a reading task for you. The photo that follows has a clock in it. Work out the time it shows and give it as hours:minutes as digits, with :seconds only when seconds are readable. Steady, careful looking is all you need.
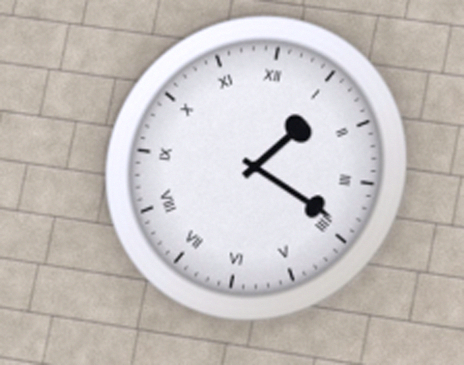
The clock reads 1:19
